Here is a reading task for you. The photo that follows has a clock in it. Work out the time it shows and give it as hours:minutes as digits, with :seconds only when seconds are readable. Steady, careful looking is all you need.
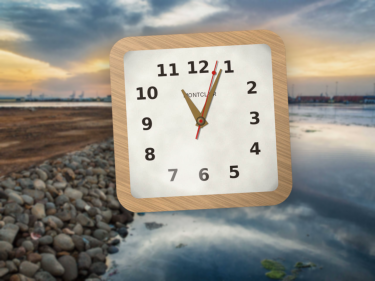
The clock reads 11:04:03
